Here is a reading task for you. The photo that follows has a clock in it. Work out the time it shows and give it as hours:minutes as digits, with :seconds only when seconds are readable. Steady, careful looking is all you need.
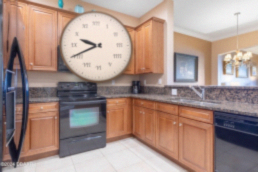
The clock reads 9:41
